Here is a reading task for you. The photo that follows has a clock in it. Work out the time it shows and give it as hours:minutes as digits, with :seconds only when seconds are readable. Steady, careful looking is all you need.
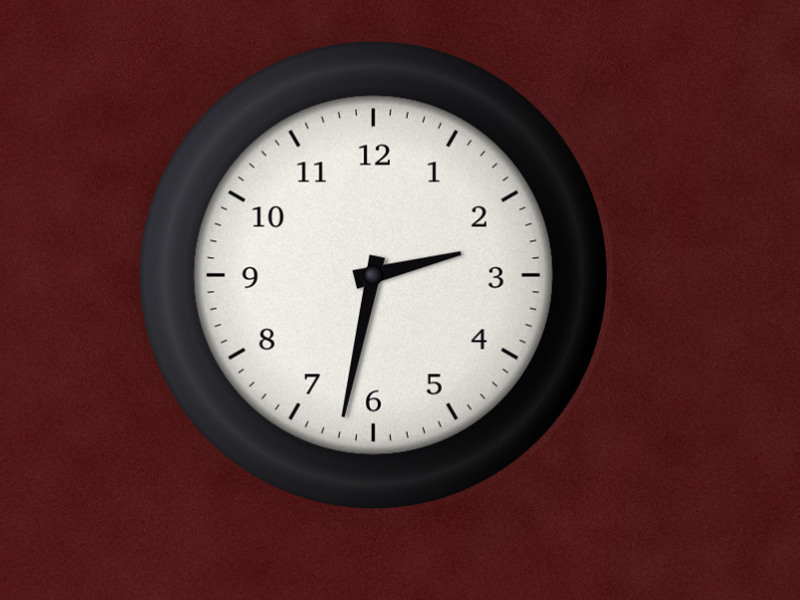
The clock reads 2:32
